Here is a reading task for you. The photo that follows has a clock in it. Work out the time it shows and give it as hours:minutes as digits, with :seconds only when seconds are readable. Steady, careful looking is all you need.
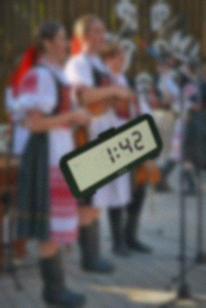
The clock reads 1:42
